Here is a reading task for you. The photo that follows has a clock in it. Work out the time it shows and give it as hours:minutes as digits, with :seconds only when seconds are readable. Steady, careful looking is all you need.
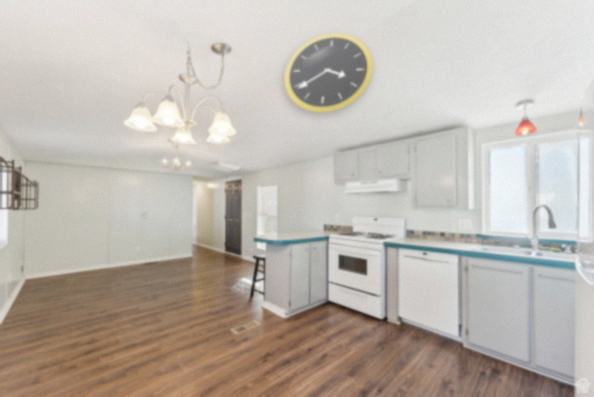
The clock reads 3:39
